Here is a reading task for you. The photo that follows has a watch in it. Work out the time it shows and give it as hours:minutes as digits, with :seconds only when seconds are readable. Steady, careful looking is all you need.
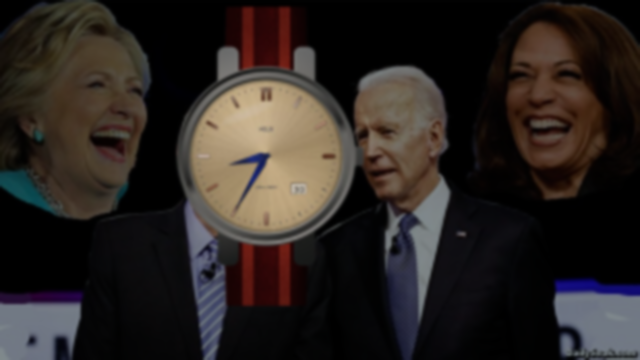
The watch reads 8:35
